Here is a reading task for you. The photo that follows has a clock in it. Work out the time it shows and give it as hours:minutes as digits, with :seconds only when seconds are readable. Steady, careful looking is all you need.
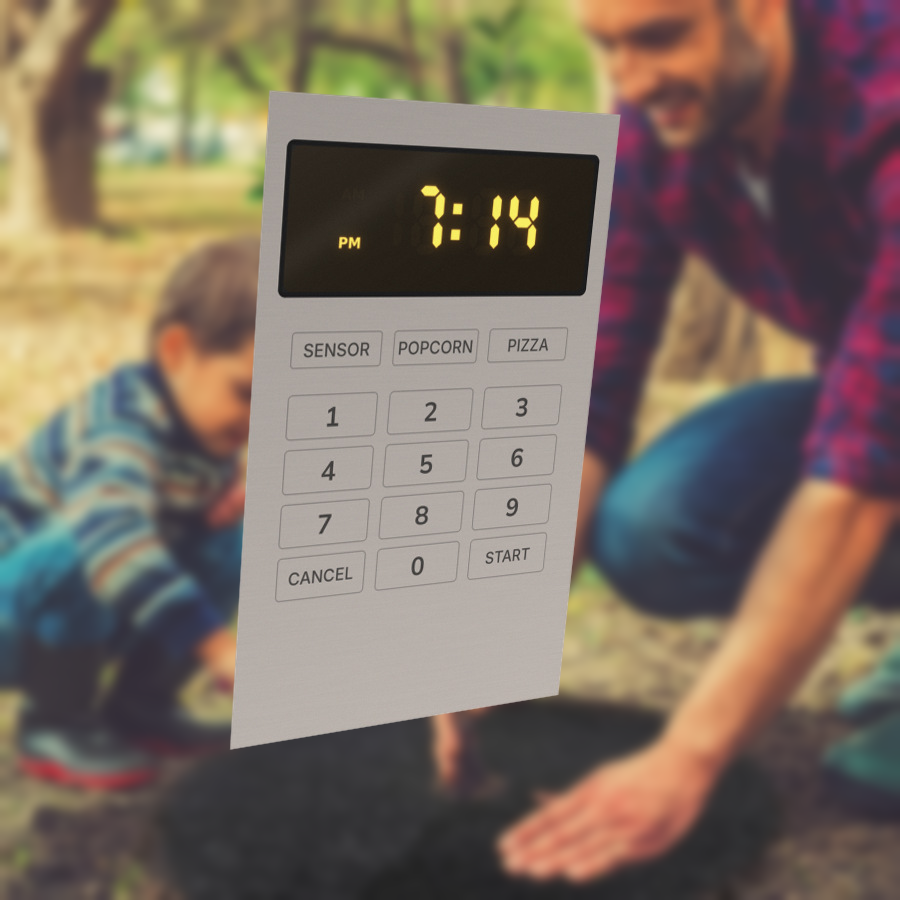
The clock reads 7:14
